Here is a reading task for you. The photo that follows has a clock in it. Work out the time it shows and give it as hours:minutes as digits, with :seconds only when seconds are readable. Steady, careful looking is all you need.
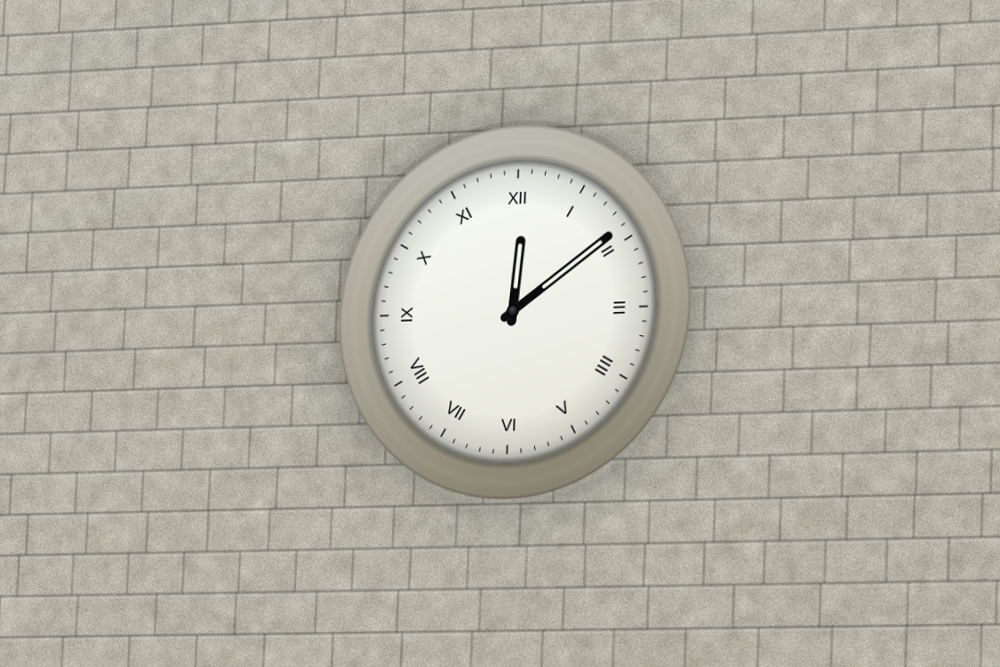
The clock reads 12:09
